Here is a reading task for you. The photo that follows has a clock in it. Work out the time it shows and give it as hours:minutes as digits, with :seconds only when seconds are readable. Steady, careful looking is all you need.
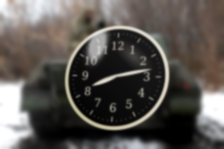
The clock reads 8:13
